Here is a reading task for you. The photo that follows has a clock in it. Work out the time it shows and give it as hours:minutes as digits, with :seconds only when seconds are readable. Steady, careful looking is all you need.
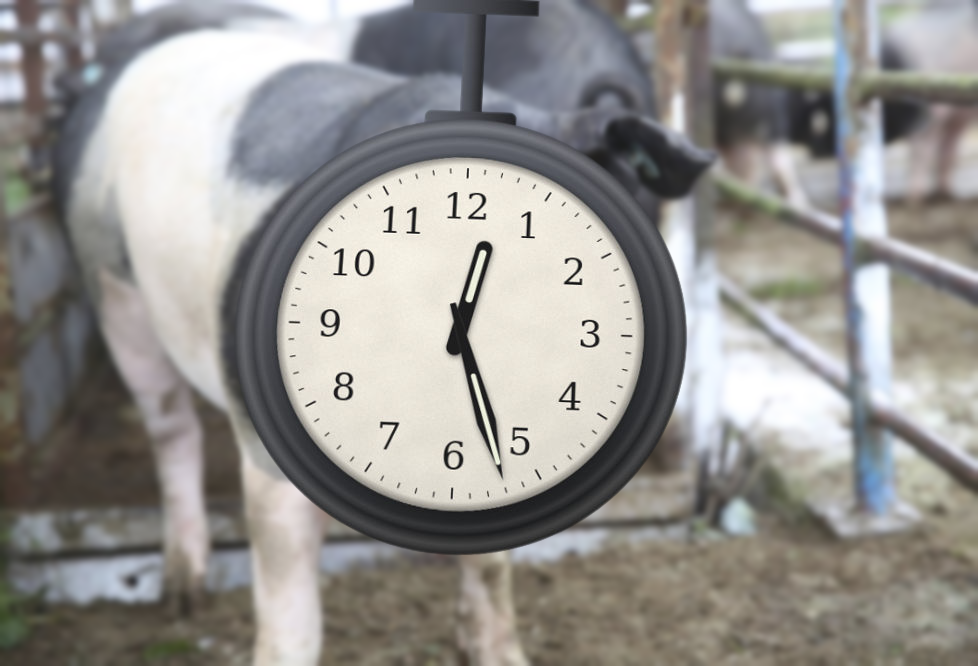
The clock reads 12:27
